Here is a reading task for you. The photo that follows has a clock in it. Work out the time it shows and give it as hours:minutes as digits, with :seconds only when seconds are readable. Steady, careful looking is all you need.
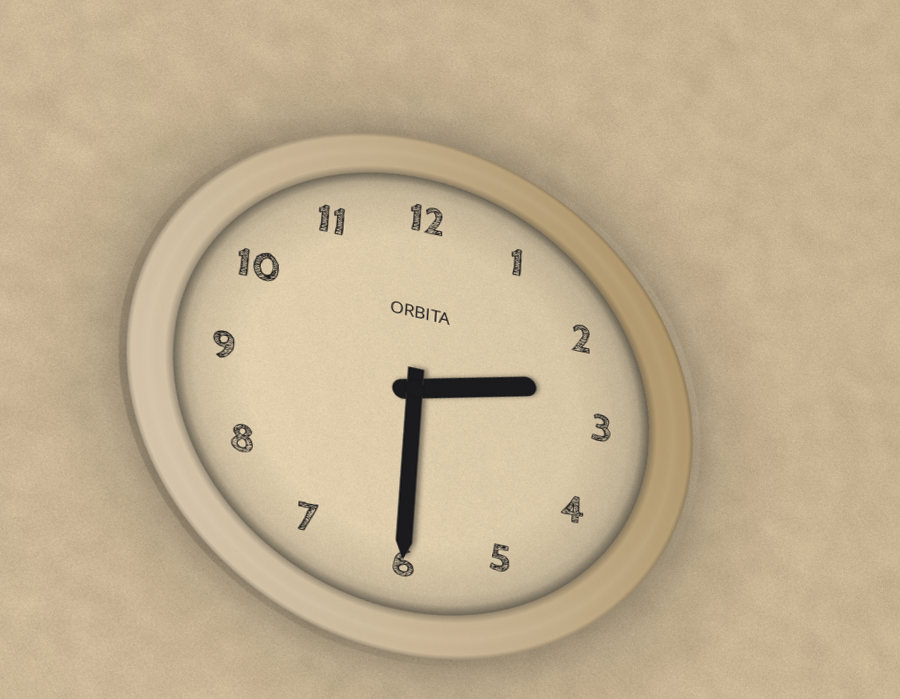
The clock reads 2:30
